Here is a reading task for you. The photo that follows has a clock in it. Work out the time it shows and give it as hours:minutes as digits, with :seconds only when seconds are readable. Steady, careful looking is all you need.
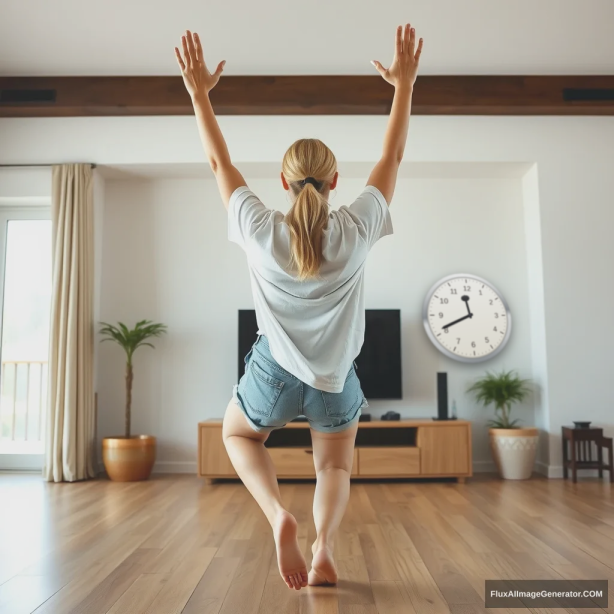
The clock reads 11:41
